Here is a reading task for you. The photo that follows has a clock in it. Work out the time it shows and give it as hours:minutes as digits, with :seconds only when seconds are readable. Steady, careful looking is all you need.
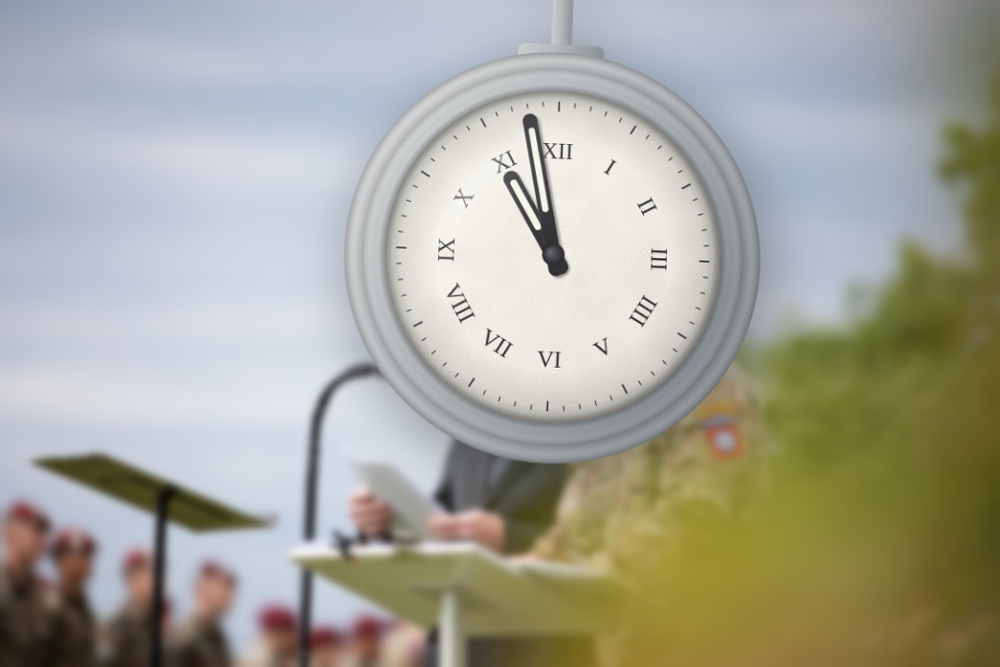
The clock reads 10:58
